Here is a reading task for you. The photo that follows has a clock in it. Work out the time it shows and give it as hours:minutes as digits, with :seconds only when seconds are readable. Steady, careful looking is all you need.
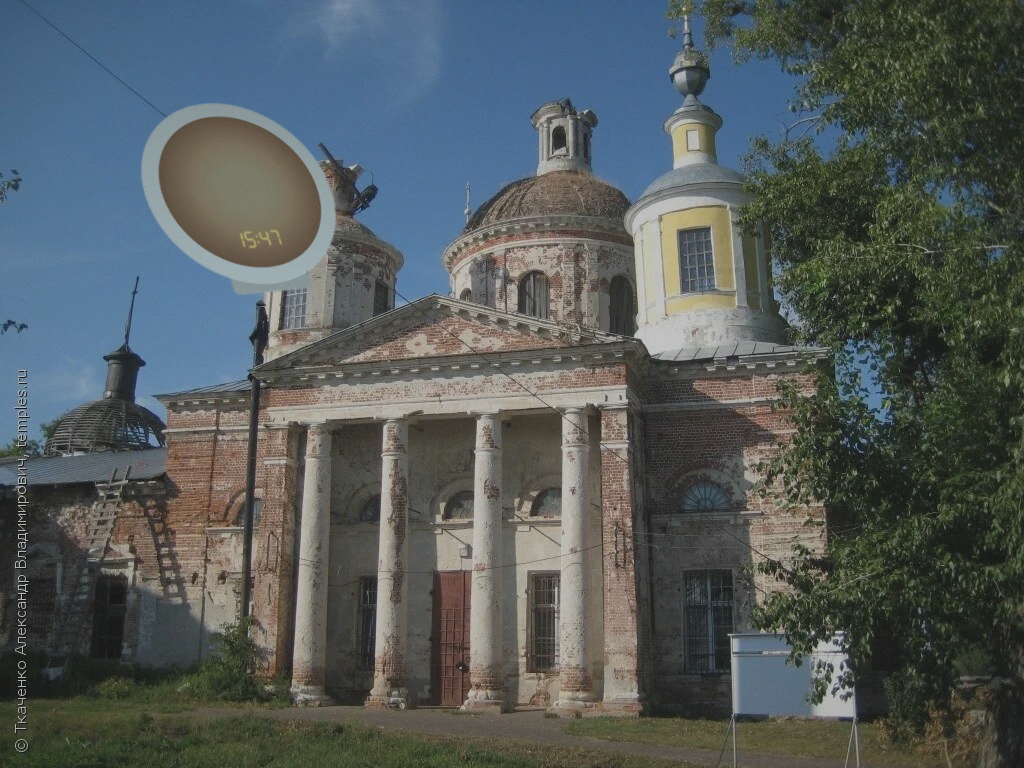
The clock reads 15:47
